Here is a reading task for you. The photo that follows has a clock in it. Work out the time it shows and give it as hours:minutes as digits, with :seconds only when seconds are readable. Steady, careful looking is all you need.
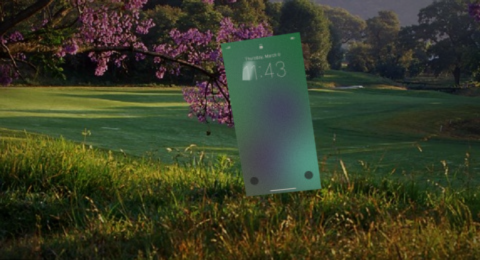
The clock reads 11:43
